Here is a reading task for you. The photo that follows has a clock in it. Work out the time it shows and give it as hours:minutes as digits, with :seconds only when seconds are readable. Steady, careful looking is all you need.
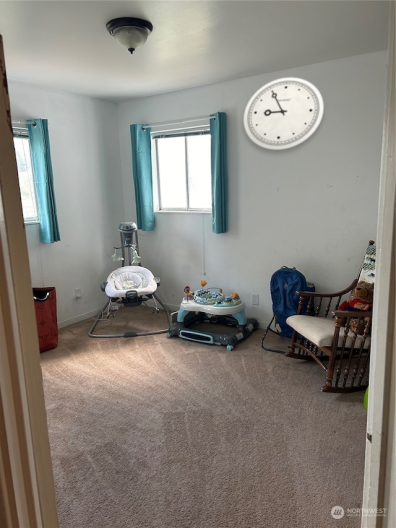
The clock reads 8:55
